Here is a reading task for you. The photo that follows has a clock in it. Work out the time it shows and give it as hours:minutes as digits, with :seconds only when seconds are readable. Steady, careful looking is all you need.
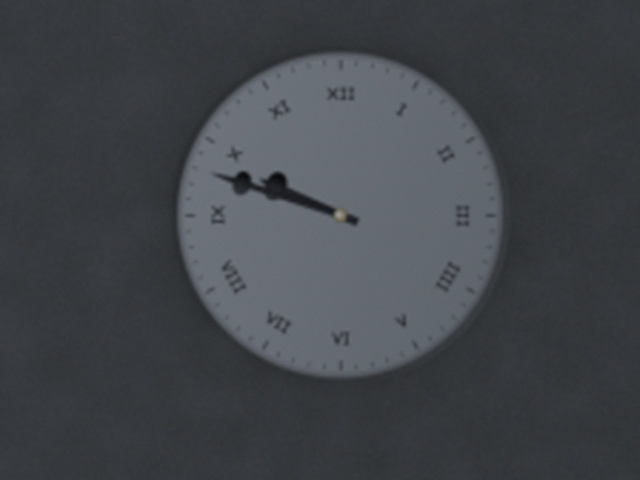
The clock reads 9:48
